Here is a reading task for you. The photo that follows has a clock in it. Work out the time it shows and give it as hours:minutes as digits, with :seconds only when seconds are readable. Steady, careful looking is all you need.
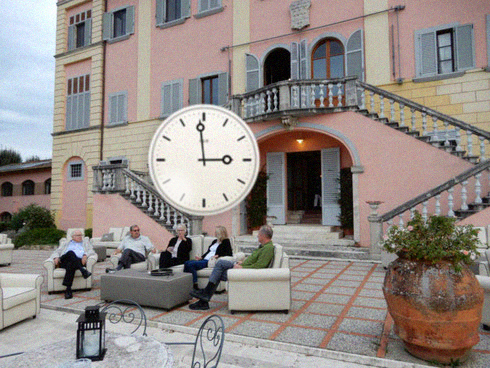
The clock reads 2:59
